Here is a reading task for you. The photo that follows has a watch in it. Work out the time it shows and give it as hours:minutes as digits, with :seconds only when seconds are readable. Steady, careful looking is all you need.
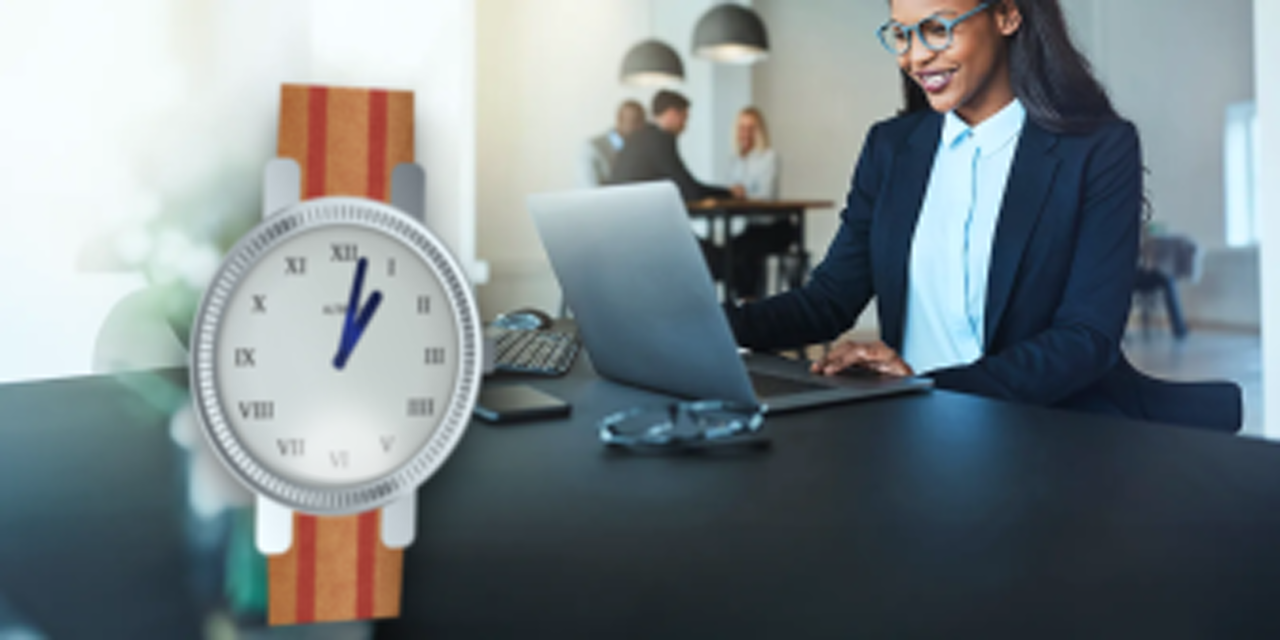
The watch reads 1:02
